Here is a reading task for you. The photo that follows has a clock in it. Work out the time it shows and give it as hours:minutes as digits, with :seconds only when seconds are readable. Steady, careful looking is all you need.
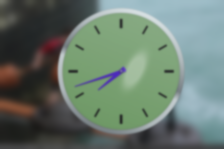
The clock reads 7:42
